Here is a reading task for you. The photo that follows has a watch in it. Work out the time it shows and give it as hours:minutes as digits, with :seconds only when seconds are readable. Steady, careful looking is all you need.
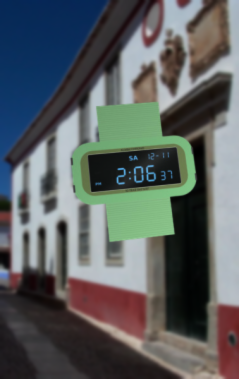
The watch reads 2:06:37
